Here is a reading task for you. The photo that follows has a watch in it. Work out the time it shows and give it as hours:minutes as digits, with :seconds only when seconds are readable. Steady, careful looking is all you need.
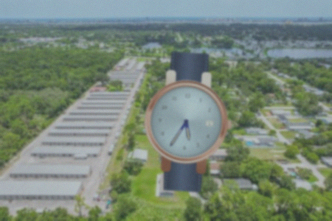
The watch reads 5:35
